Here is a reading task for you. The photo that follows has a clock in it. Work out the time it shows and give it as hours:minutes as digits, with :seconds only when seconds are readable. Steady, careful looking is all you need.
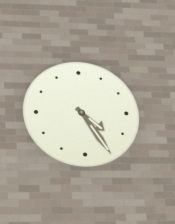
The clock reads 4:25
